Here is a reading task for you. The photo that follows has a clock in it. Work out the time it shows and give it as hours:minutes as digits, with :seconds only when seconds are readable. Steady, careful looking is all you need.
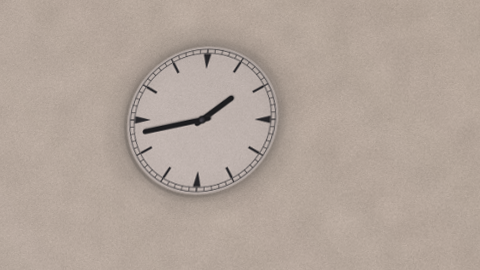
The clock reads 1:43
